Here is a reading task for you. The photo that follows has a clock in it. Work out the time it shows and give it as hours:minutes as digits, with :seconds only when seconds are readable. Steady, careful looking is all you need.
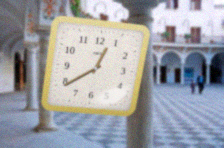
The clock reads 12:39
